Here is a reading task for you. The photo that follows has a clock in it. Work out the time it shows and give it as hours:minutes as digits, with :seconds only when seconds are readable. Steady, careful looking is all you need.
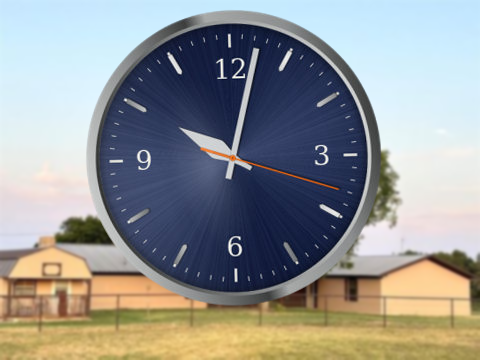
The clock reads 10:02:18
